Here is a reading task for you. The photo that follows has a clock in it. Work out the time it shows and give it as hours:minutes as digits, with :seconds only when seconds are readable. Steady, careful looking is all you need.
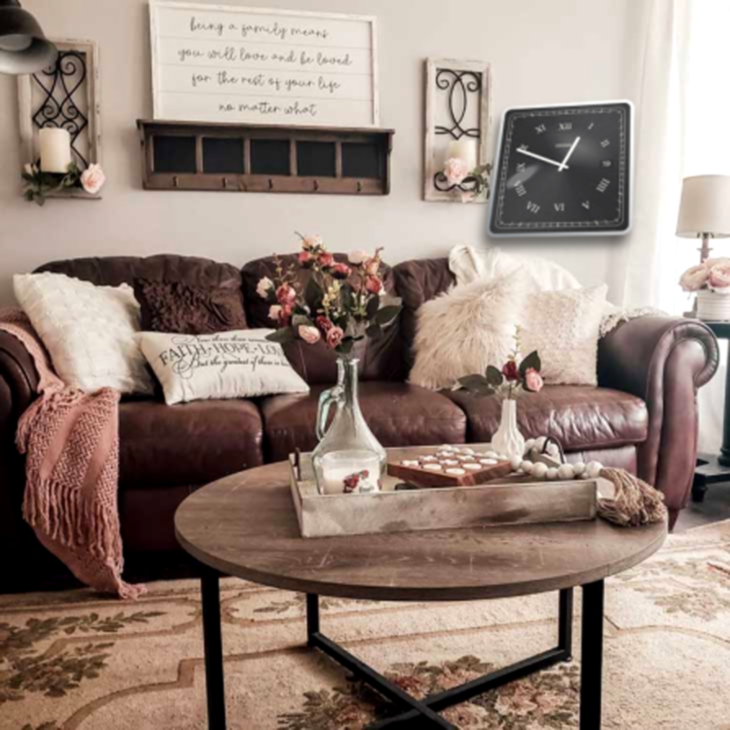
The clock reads 12:49
